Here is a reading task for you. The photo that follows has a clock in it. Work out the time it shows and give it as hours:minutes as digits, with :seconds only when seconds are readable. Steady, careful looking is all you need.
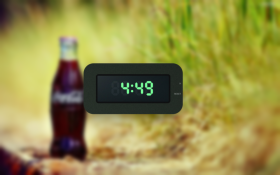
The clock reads 4:49
